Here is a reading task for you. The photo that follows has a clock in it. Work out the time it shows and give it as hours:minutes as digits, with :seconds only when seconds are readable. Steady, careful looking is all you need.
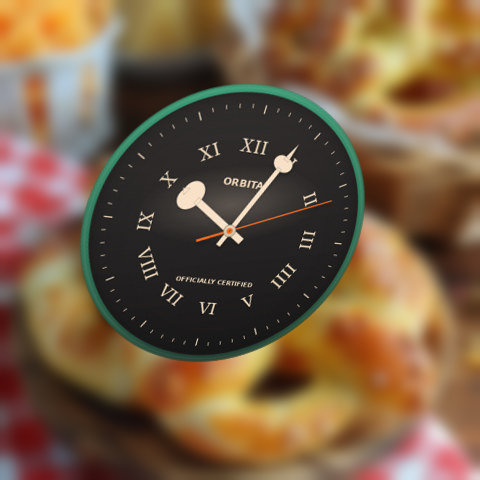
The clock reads 10:04:11
